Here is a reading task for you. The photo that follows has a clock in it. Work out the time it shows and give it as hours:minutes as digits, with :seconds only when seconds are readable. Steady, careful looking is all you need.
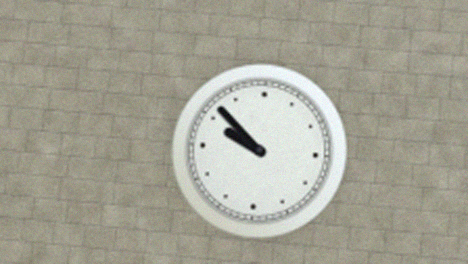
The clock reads 9:52
